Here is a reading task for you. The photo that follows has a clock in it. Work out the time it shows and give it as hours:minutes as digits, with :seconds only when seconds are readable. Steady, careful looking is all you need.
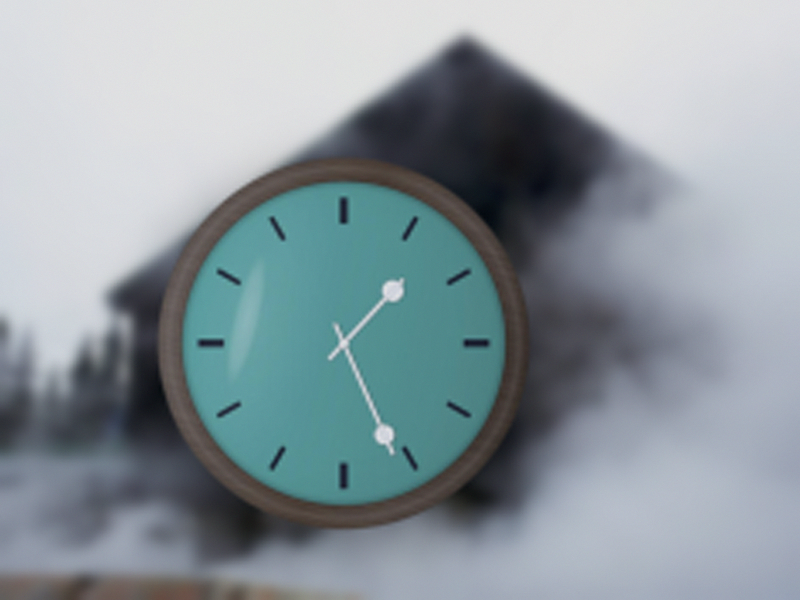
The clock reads 1:26
